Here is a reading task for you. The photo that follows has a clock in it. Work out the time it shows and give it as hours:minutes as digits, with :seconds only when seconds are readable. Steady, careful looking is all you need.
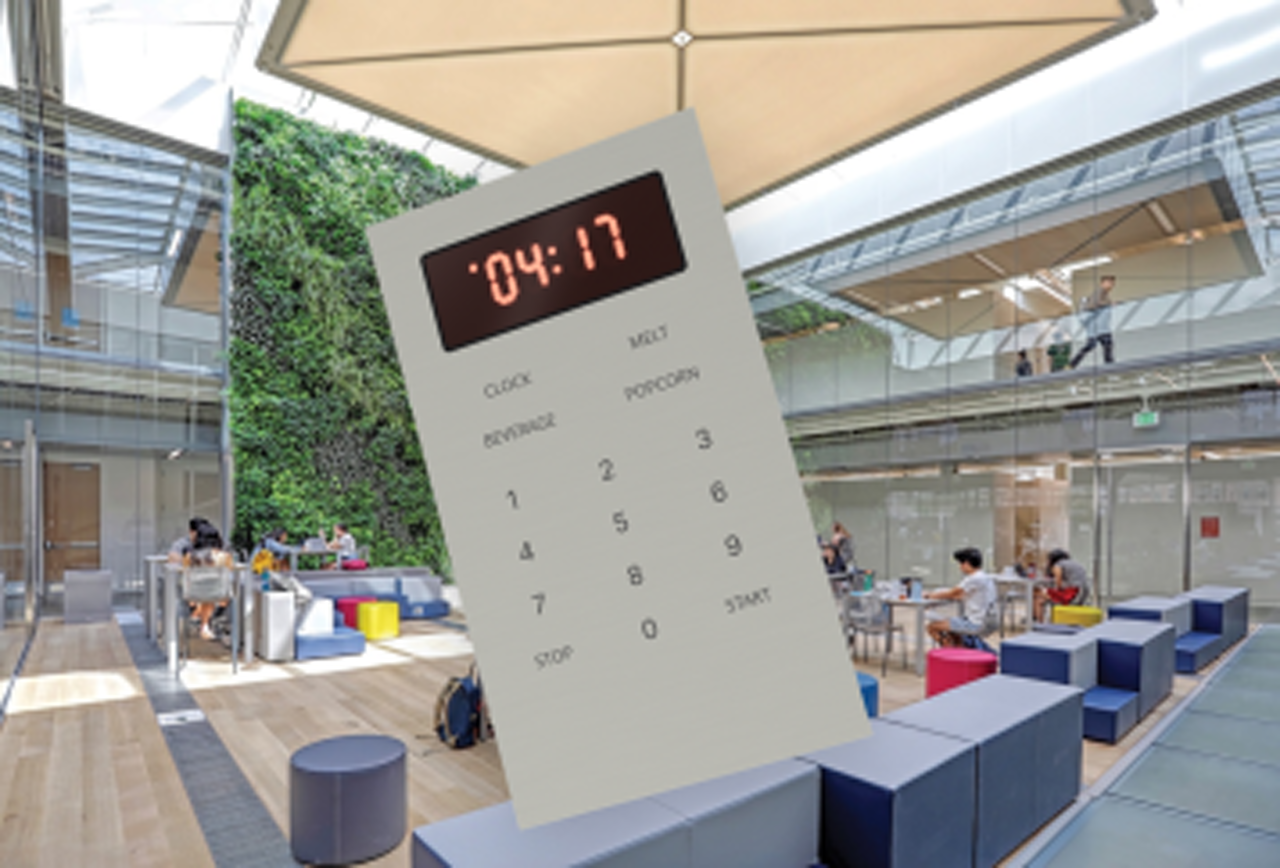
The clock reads 4:17
